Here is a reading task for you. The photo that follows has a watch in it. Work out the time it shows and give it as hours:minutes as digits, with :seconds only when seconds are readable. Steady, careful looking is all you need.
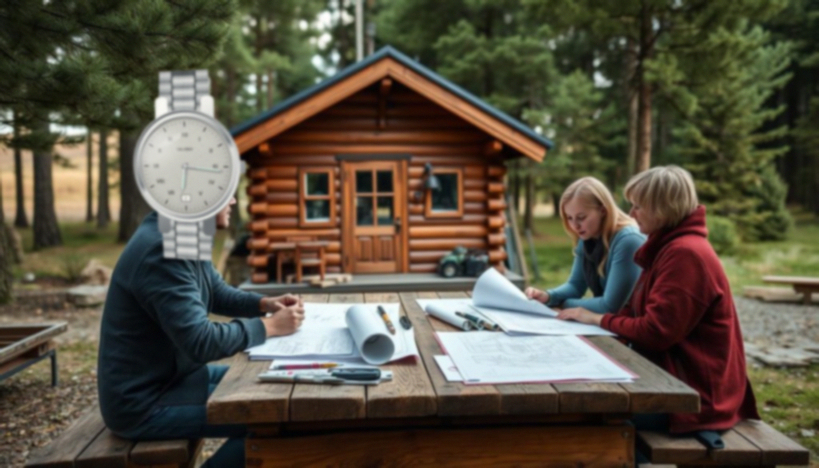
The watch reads 6:16
